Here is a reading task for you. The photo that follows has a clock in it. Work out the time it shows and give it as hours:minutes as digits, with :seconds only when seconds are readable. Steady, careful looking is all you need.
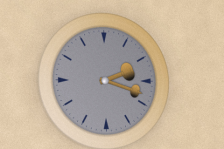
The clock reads 2:18
